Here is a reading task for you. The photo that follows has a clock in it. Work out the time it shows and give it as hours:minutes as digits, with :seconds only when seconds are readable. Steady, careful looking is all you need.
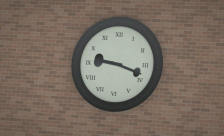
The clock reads 9:18
